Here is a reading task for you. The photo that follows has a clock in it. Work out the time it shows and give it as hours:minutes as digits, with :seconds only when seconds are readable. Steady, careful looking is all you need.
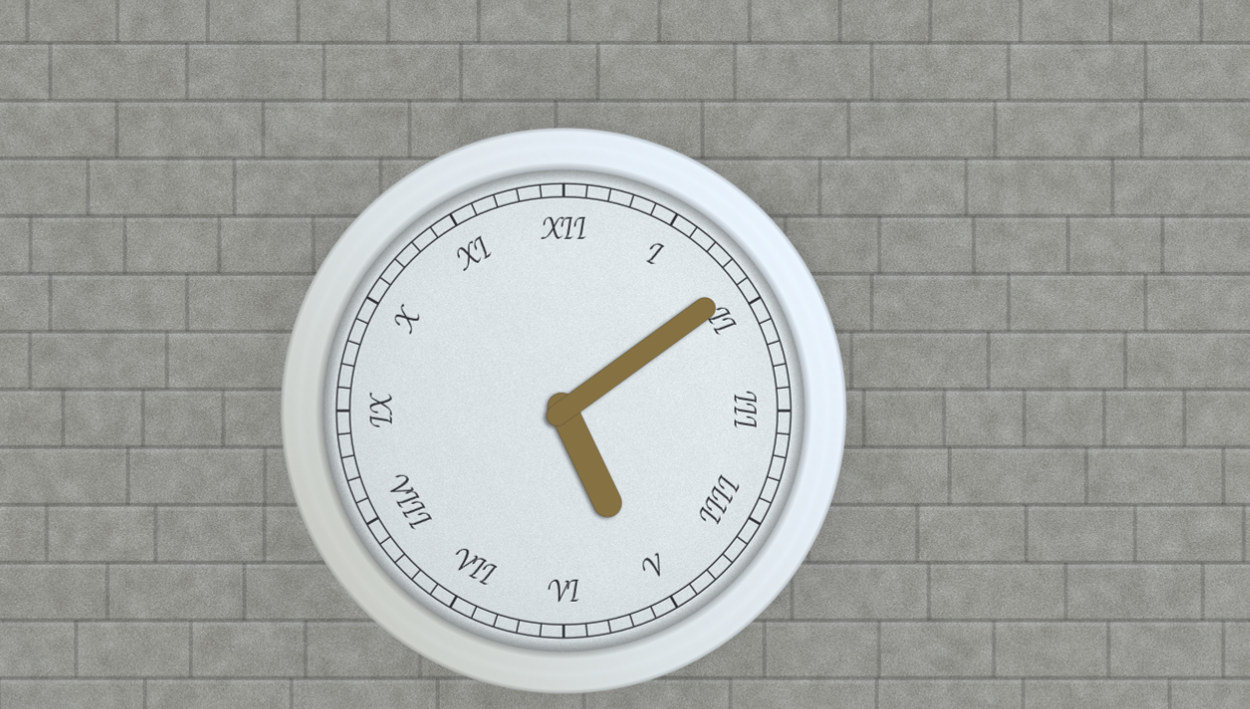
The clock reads 5:09
